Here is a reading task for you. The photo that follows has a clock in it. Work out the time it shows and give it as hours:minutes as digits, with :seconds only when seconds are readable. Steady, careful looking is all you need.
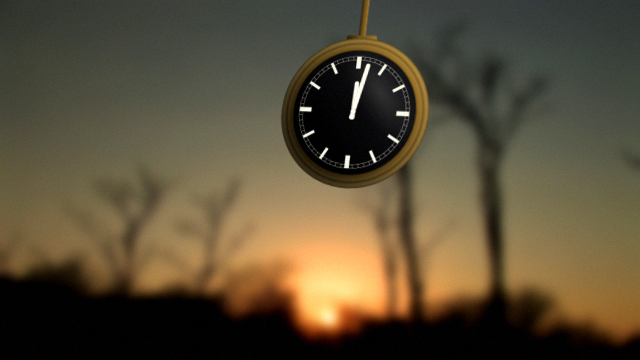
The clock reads 12:02
